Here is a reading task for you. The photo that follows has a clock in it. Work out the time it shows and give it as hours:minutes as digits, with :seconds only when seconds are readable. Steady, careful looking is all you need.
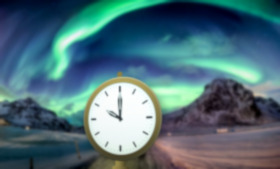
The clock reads 10:00
